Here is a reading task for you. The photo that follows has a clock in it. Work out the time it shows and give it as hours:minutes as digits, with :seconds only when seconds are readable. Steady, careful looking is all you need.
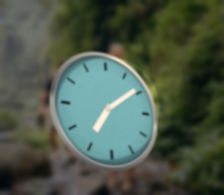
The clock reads 7:09
